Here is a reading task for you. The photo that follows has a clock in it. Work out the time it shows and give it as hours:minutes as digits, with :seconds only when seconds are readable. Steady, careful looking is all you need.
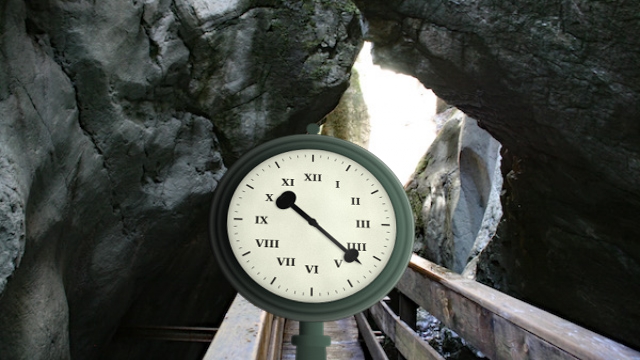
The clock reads 10:22
